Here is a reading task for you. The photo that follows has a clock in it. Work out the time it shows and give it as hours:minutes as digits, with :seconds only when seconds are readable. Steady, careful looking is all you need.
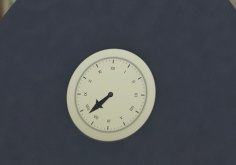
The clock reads 7:38
